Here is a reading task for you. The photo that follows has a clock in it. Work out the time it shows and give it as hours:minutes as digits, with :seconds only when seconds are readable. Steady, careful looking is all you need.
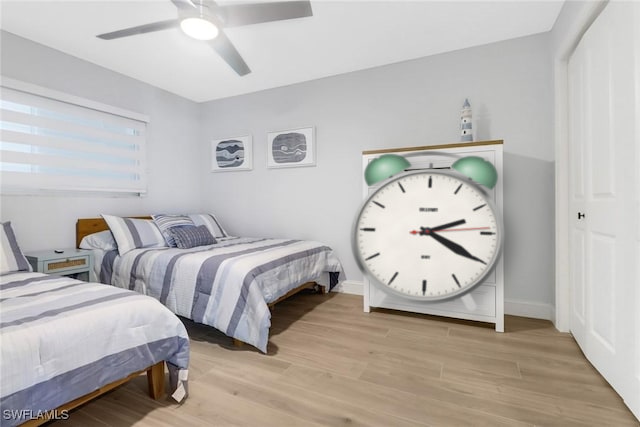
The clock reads 2:20:14
